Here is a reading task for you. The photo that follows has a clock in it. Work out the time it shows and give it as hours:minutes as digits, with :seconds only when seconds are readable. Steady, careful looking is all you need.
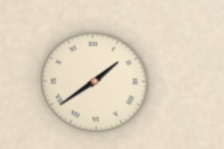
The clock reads 1:39
